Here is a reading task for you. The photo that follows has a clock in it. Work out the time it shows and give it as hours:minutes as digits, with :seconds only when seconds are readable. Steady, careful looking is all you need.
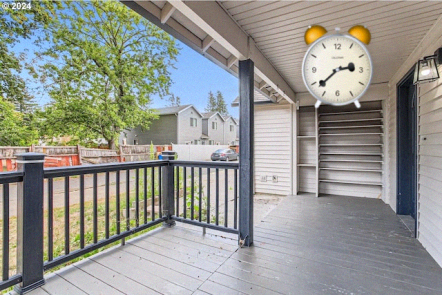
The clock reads 2:38
